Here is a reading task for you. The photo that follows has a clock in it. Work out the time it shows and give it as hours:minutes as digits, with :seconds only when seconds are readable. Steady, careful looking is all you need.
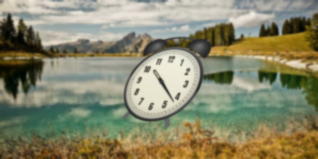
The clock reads 10:22
